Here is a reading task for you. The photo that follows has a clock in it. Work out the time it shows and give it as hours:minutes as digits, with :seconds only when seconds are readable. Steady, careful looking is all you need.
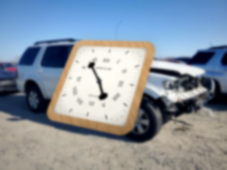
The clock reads 4:53
